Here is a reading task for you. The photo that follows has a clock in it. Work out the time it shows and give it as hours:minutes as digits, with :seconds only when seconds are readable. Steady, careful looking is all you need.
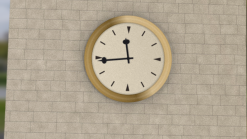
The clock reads 11:44
